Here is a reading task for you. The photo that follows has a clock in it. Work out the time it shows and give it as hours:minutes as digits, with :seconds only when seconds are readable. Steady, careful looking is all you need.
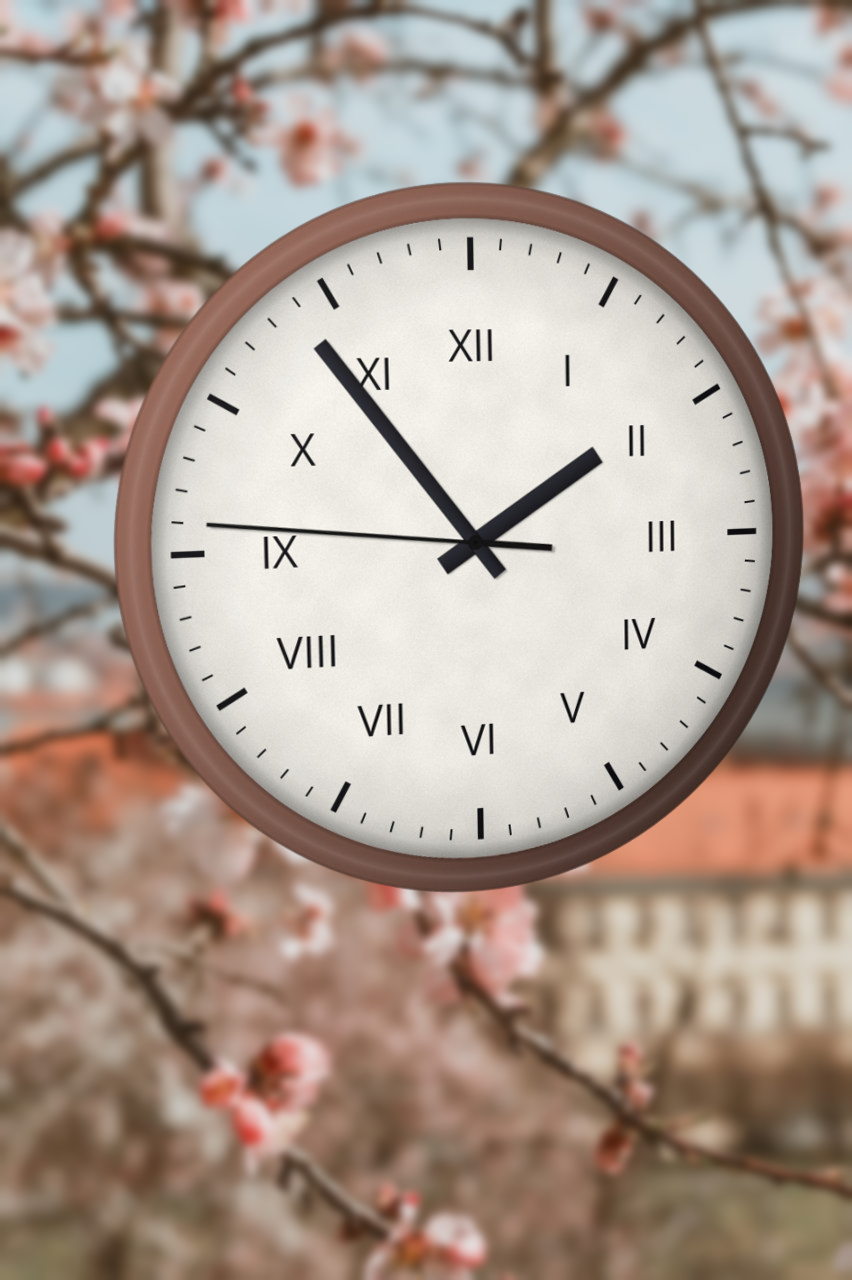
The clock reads 1:53:46
